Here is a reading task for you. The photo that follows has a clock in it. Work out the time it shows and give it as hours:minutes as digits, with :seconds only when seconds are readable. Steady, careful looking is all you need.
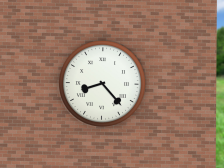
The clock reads 8:23
